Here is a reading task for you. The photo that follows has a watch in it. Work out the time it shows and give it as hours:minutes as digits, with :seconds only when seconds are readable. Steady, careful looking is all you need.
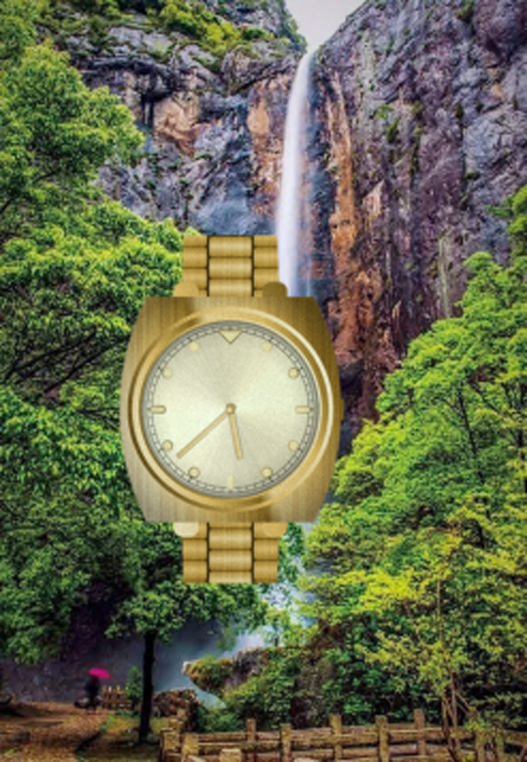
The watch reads 5:38
